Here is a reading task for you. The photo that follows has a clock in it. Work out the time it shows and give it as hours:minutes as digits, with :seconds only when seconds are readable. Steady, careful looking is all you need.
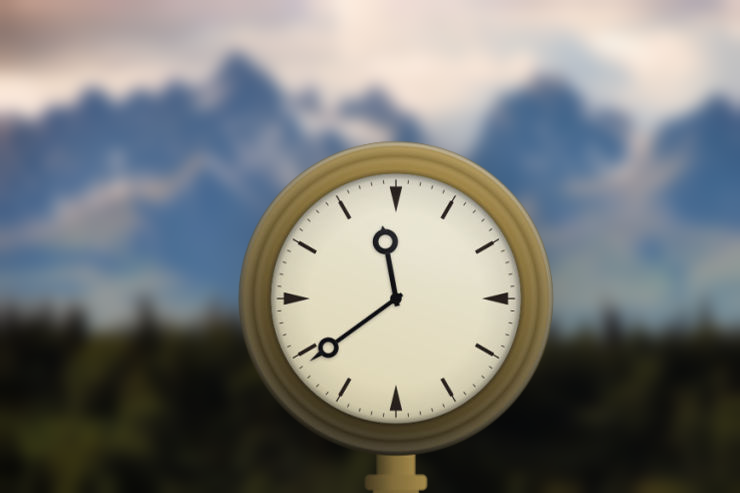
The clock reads 11:39
